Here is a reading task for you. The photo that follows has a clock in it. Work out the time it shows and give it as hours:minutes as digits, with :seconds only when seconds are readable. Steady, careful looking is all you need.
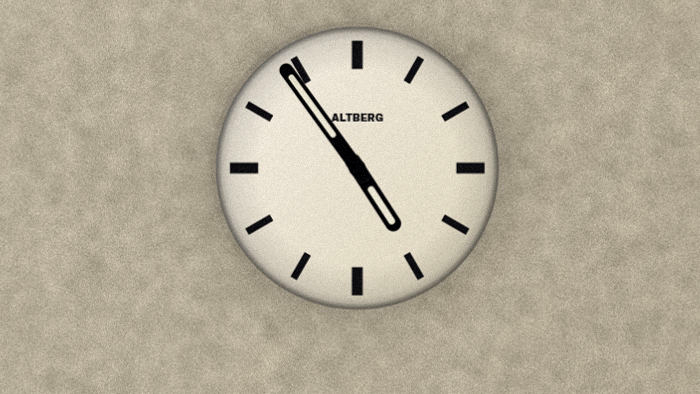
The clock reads 4:54
